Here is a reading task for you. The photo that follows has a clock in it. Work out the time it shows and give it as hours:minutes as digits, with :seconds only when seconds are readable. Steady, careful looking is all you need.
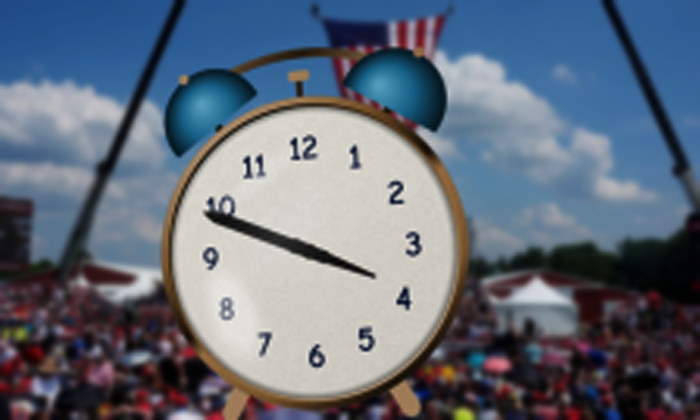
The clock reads 3:49
